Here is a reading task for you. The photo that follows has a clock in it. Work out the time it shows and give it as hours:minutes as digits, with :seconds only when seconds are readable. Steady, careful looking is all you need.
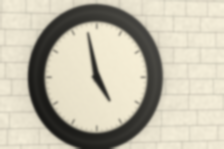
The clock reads 4:58
